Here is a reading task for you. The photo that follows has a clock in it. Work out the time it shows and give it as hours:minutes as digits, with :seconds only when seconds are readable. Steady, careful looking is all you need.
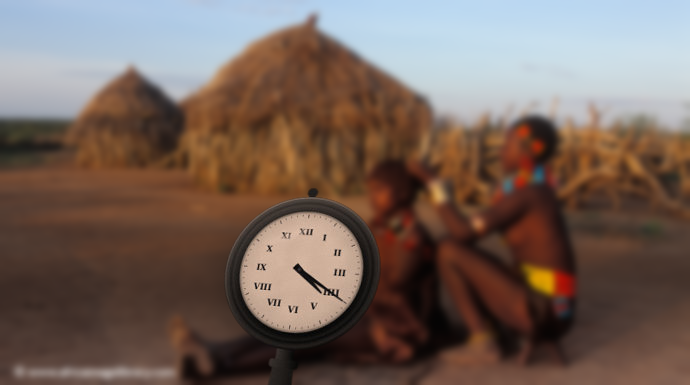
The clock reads 4:20
